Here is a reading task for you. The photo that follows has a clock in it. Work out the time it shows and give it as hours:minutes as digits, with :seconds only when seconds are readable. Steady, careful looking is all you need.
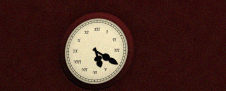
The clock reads 5:20
